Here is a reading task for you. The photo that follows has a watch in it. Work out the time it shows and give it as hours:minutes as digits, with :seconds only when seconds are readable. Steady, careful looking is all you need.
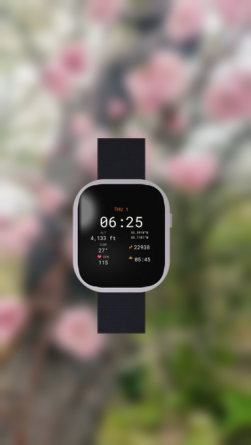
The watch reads 6:25
